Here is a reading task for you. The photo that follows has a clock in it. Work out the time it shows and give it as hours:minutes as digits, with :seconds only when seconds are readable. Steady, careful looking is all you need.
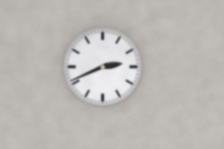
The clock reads 2:41
